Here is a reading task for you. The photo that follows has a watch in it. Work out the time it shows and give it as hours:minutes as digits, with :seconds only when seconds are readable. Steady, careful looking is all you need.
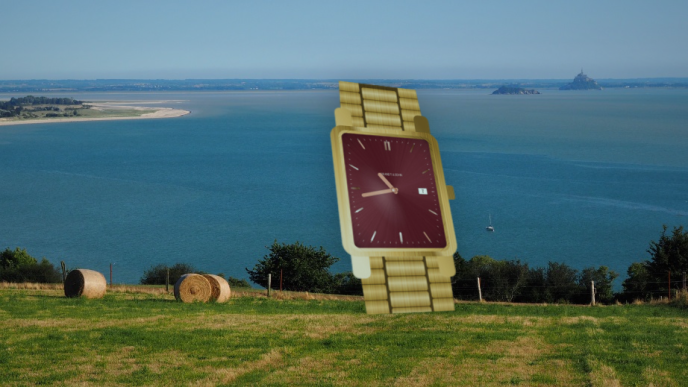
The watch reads 10:43
